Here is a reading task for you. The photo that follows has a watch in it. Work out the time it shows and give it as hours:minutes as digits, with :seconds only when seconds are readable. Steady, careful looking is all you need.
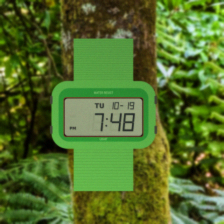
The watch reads 7:48
